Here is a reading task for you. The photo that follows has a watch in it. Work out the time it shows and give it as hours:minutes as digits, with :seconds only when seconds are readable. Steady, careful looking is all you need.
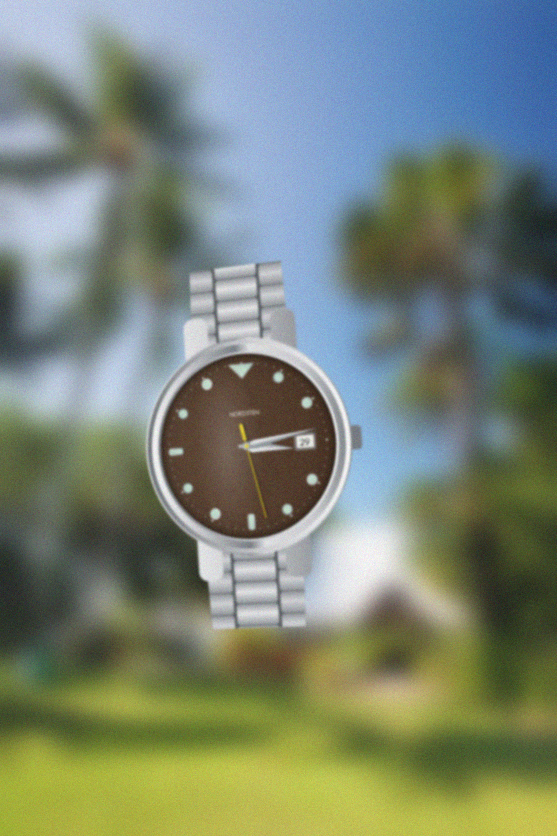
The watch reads 3:13:28
